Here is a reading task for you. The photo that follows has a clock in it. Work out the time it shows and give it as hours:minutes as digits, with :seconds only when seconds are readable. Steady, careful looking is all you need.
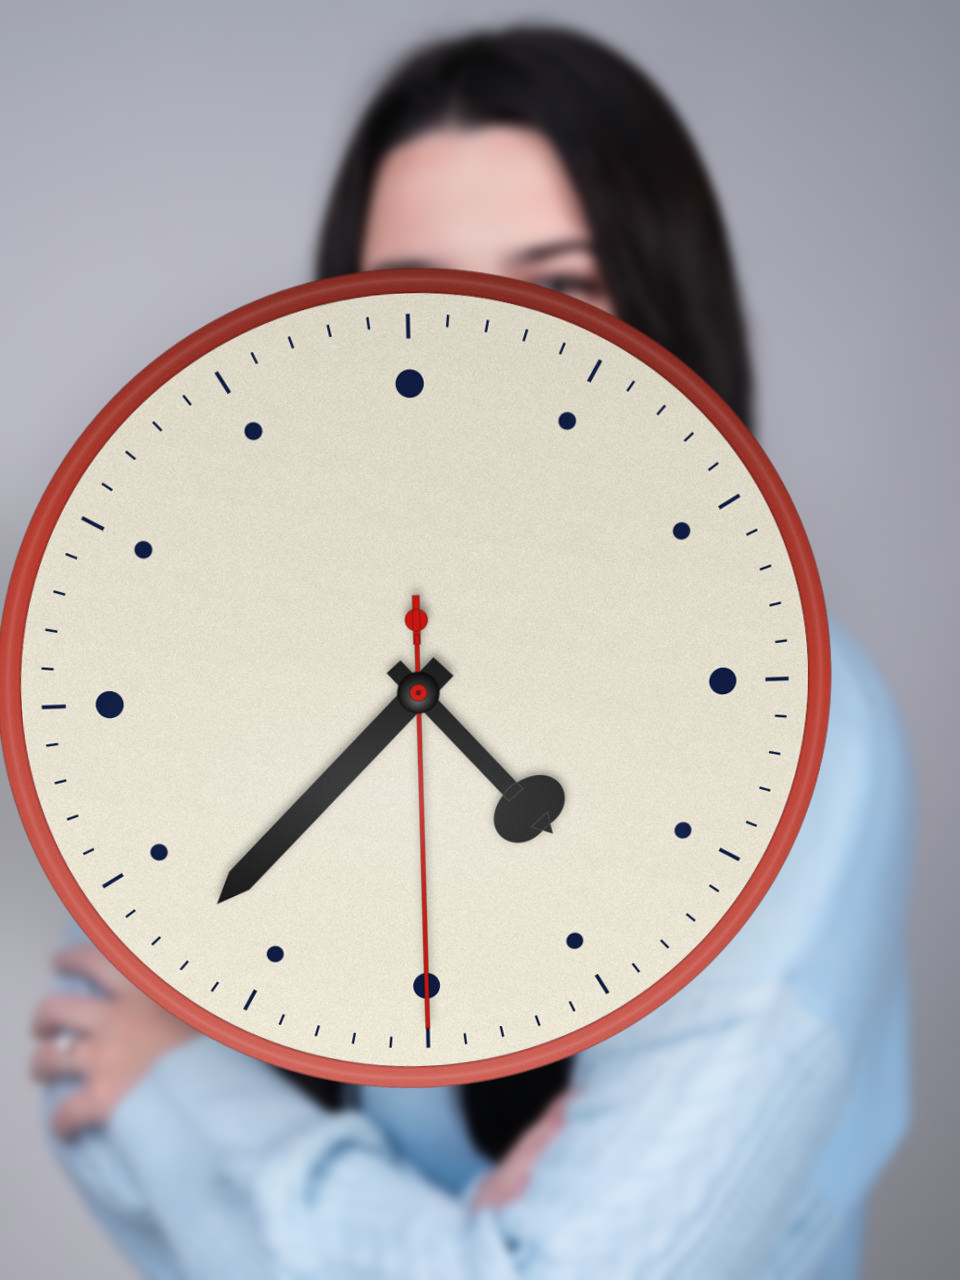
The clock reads 4:37:30
